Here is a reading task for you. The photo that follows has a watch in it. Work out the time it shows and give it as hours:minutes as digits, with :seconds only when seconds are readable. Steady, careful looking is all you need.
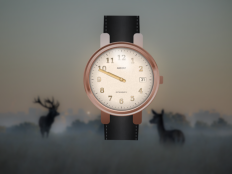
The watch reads 9:49
